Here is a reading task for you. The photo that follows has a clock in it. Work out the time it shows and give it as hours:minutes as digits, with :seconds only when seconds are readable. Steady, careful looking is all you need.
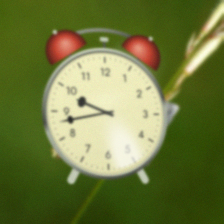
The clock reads 9:43
